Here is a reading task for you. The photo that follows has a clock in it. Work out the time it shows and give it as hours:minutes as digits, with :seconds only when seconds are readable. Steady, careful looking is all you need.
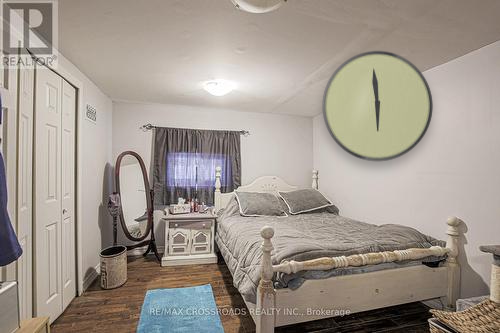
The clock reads 5:59
